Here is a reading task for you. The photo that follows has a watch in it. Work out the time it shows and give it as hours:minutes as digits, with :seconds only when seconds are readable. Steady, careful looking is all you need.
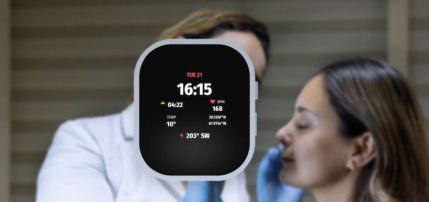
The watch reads 16:15
